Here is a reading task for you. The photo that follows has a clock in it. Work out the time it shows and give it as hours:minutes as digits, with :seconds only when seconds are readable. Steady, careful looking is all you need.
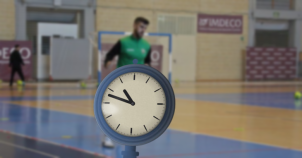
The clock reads 10:48
